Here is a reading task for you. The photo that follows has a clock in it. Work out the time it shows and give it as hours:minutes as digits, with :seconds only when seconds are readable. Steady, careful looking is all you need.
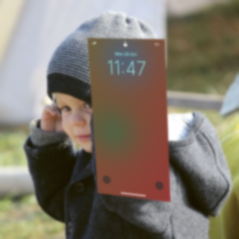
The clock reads 11:47
